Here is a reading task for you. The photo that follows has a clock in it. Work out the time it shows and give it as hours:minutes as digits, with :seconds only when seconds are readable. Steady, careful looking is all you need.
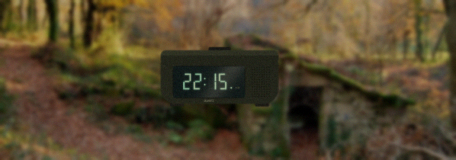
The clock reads 22:15
